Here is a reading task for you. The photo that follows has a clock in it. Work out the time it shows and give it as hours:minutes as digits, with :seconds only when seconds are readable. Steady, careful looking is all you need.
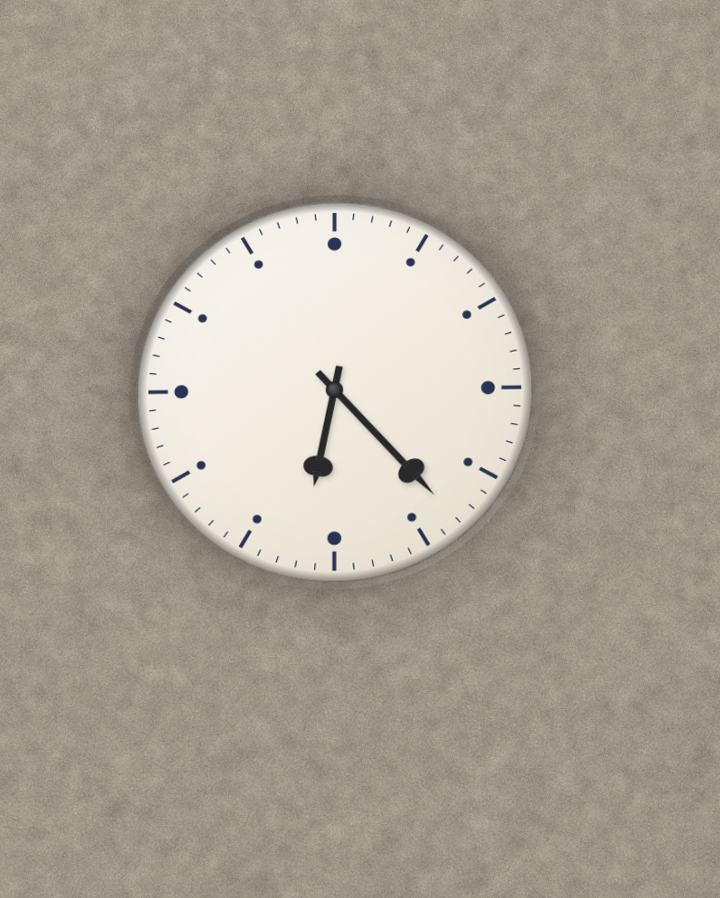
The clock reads 6:23
